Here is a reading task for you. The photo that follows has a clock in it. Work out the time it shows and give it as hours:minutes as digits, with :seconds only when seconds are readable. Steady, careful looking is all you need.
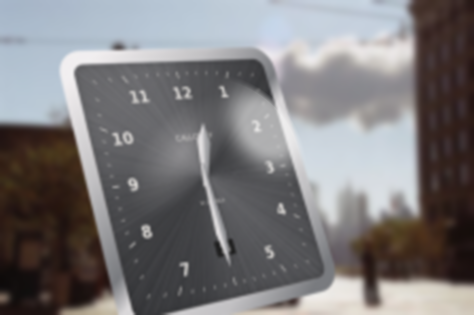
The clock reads 12:30
